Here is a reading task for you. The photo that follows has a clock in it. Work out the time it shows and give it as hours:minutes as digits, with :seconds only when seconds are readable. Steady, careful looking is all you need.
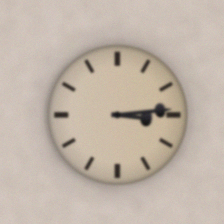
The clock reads 3:14
